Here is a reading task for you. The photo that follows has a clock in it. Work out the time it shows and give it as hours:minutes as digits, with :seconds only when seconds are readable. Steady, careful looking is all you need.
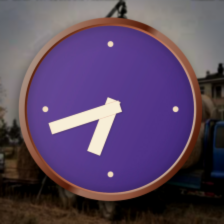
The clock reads 6:42
